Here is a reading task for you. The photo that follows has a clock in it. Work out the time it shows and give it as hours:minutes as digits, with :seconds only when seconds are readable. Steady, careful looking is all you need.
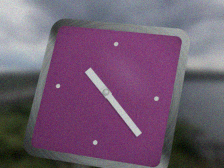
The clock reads 10:22
